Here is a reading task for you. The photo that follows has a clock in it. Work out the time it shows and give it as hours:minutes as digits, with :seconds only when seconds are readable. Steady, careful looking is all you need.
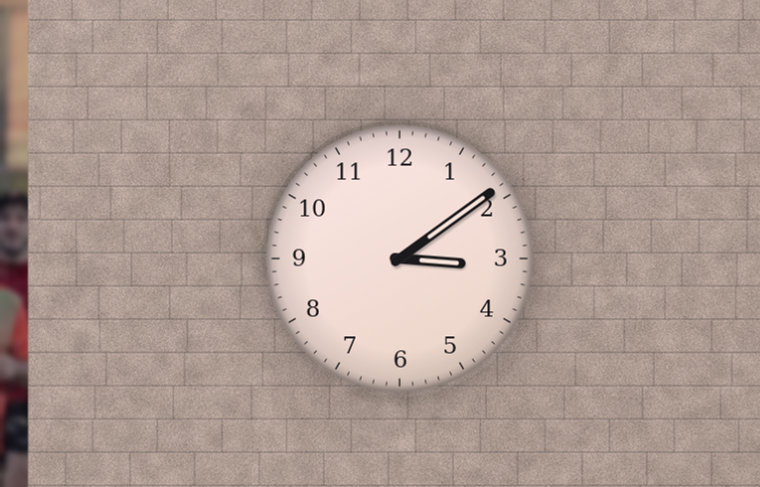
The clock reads 3:09
